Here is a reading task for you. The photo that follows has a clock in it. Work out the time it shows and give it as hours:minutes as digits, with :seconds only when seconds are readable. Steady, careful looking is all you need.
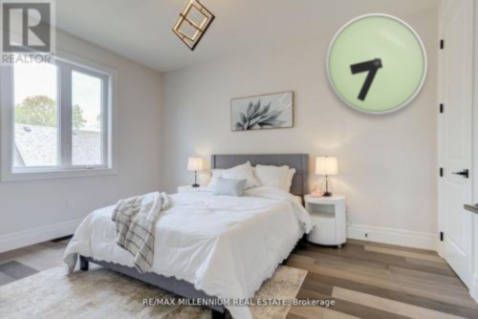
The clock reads 8:34
